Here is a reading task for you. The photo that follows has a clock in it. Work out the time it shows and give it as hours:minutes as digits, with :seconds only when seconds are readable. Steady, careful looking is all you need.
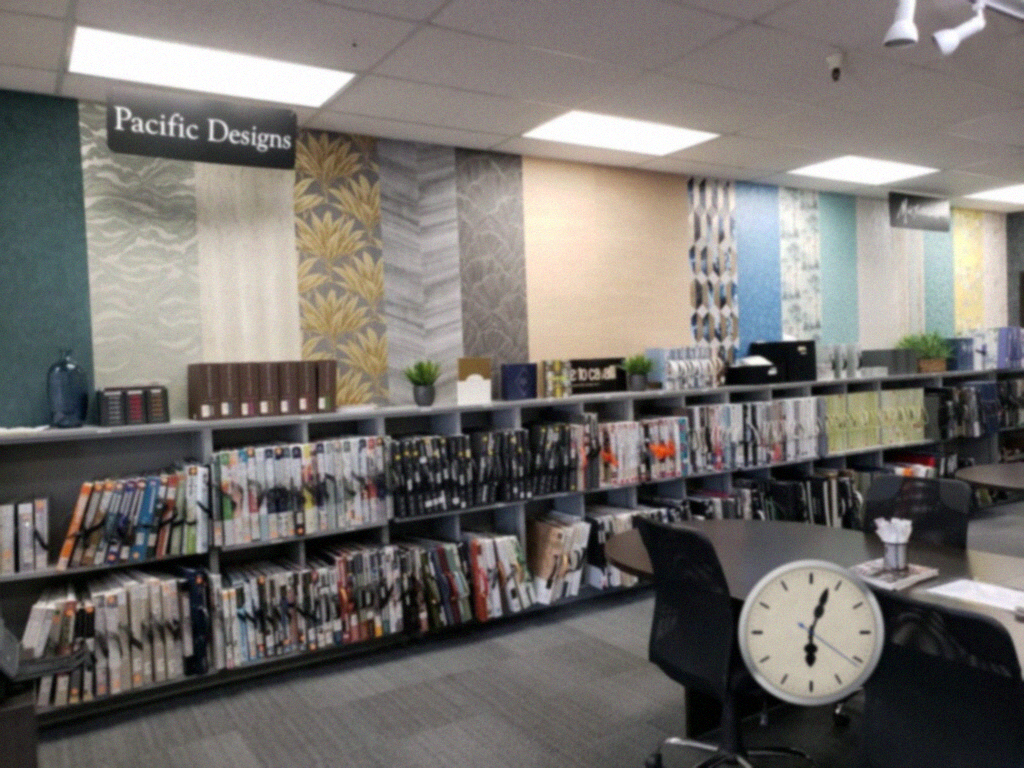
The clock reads 6:03:21
